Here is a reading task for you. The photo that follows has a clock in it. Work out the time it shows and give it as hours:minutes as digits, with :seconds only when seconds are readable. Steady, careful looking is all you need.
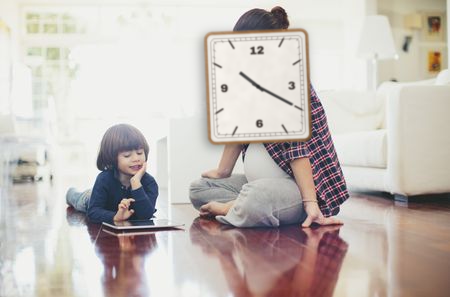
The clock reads 10:20
